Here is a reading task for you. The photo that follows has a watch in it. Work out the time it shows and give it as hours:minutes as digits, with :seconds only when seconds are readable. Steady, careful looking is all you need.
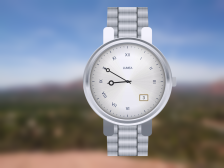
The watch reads 8:50
